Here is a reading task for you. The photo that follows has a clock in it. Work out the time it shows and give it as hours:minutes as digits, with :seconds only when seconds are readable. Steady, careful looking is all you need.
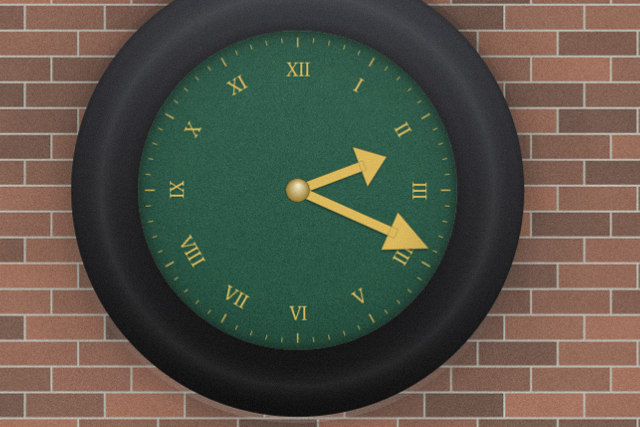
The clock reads 2:19
